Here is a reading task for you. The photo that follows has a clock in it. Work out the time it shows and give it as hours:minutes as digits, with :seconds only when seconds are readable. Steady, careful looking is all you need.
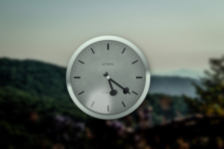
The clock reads 5:21
